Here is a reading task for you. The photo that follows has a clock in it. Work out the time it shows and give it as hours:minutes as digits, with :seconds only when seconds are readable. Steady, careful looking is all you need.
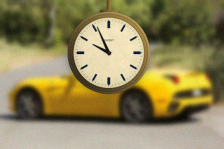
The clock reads 9:56
